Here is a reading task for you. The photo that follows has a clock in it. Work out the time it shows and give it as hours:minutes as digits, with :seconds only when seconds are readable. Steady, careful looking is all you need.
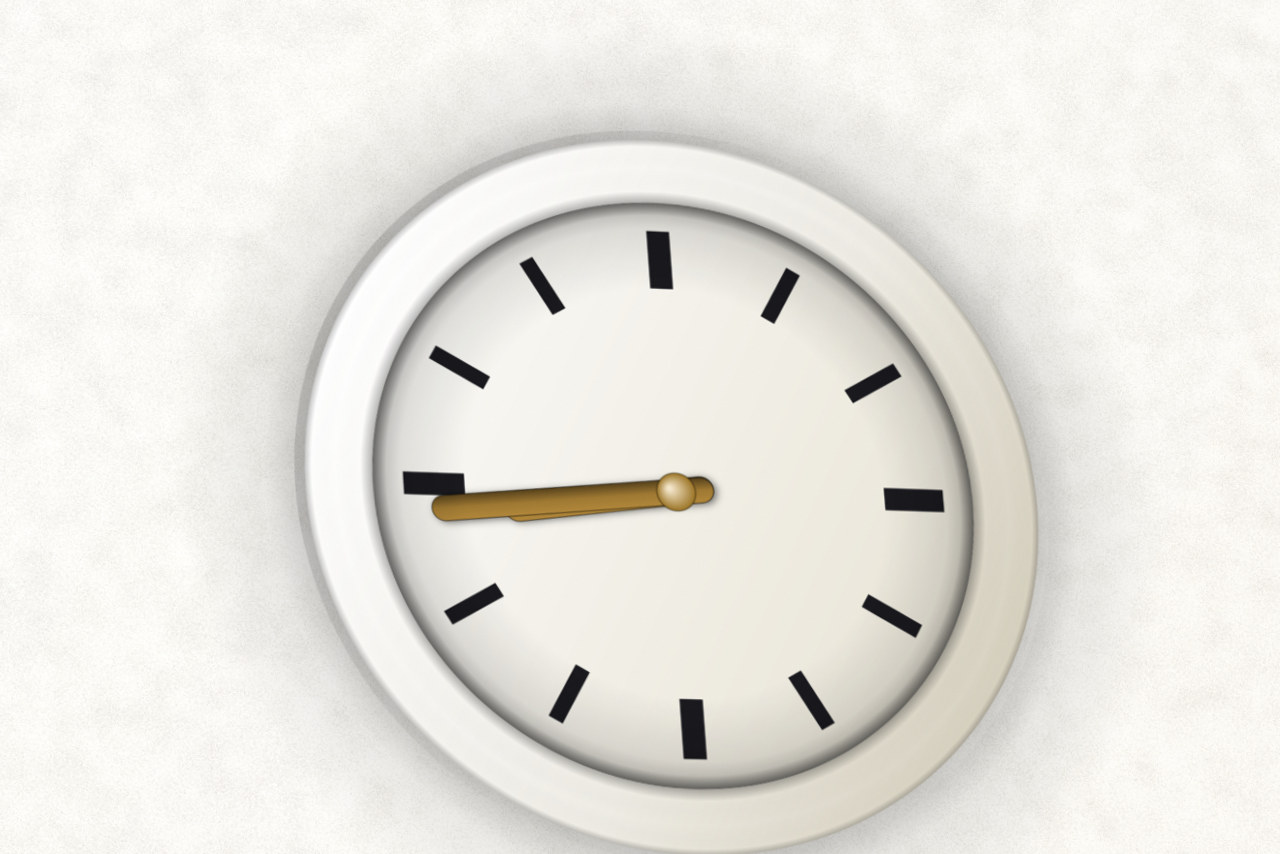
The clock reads 8:44
